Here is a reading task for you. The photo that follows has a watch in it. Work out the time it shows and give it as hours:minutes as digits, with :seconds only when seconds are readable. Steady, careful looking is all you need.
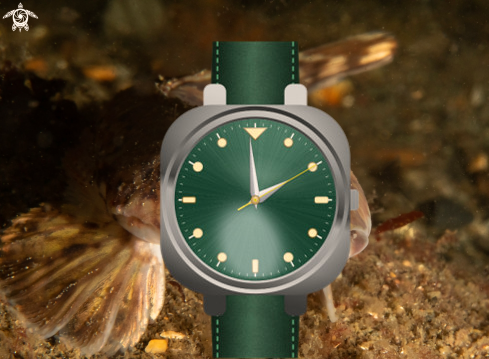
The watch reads 1:59:10
